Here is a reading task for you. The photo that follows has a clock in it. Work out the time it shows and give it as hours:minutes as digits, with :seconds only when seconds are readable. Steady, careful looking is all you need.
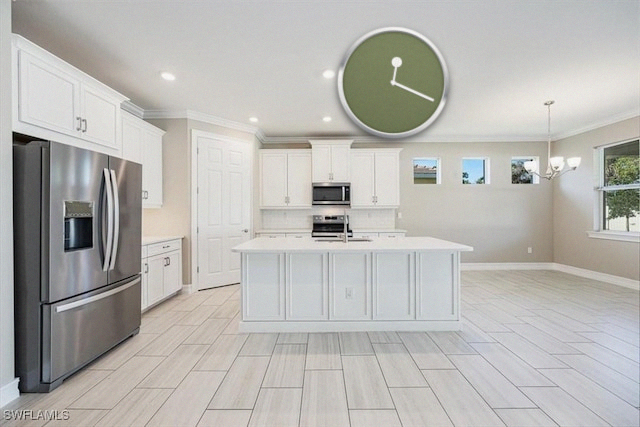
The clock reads 12:19
